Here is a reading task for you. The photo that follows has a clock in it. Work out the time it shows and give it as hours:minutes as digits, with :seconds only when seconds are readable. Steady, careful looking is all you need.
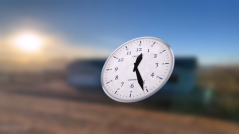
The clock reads 12:26
